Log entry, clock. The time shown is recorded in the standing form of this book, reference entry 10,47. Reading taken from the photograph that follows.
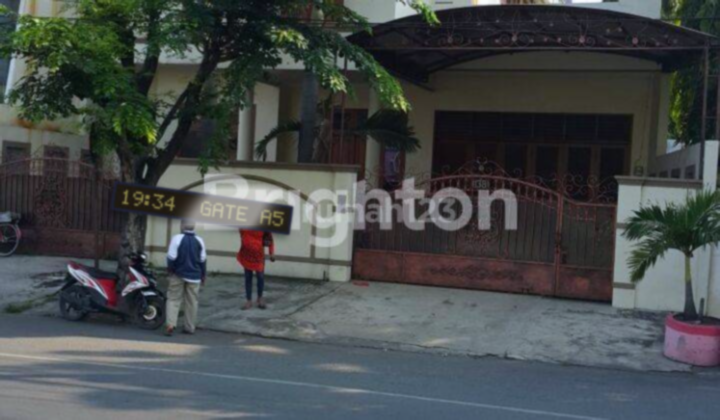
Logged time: 19,34
